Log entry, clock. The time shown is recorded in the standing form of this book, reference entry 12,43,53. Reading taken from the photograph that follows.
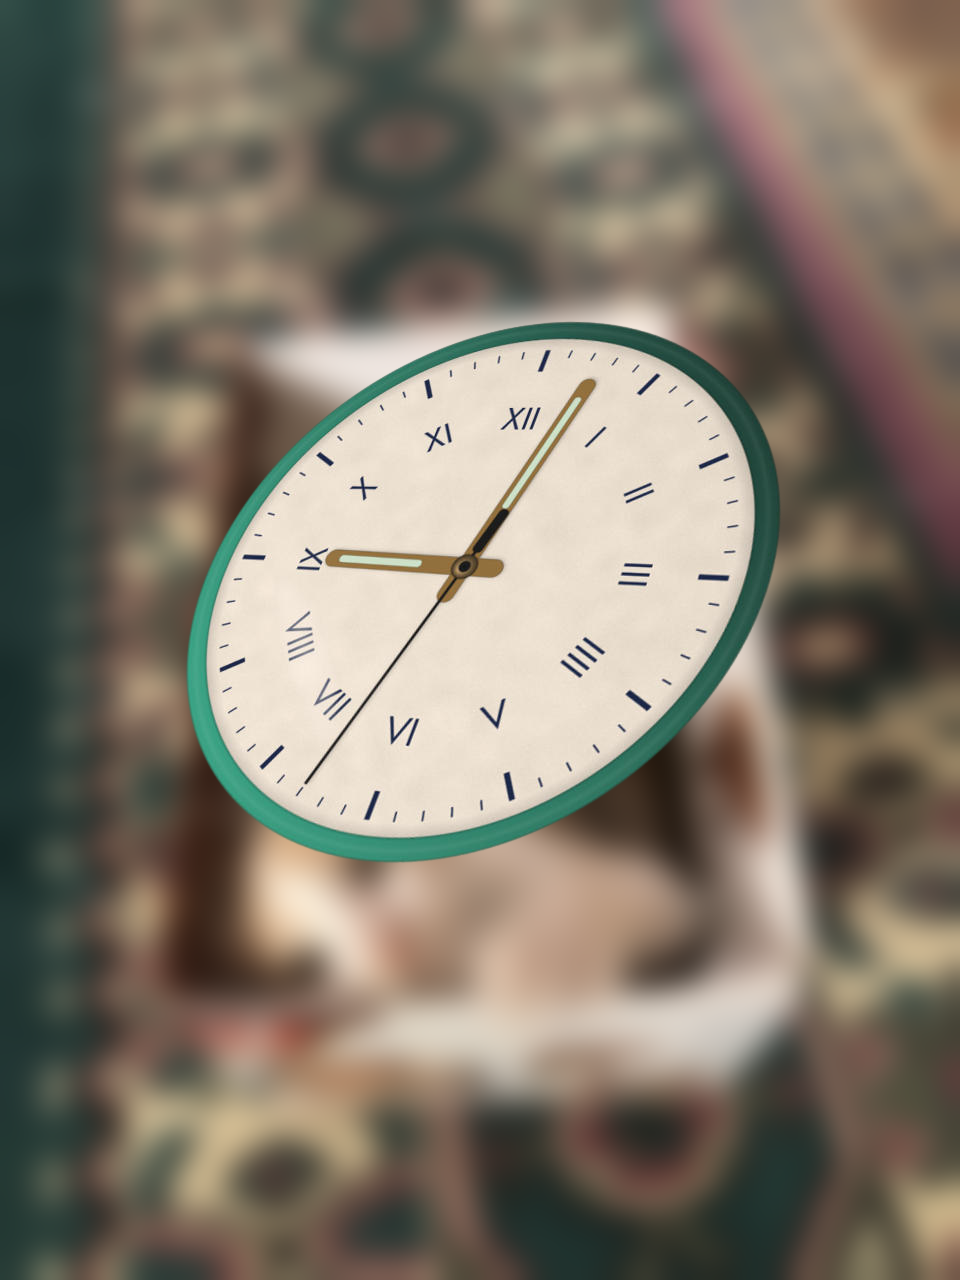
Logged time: 9,02,33
